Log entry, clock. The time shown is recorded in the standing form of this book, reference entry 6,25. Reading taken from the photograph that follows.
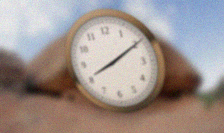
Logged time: 8,10
